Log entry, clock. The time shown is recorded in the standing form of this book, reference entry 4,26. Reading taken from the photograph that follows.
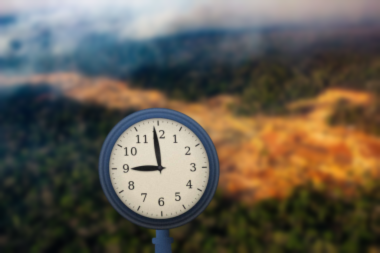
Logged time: 8,59
